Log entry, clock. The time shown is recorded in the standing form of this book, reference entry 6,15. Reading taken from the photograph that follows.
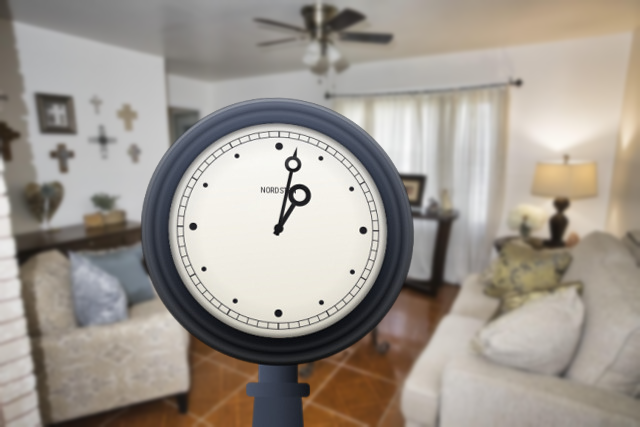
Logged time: 1,02
